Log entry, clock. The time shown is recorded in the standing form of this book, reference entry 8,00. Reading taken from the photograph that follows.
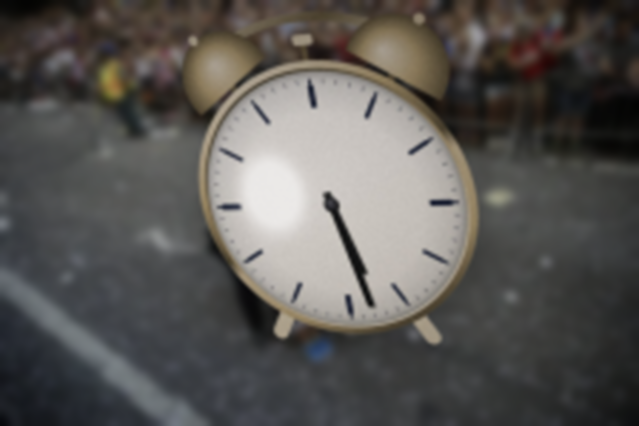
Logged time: 5,28
